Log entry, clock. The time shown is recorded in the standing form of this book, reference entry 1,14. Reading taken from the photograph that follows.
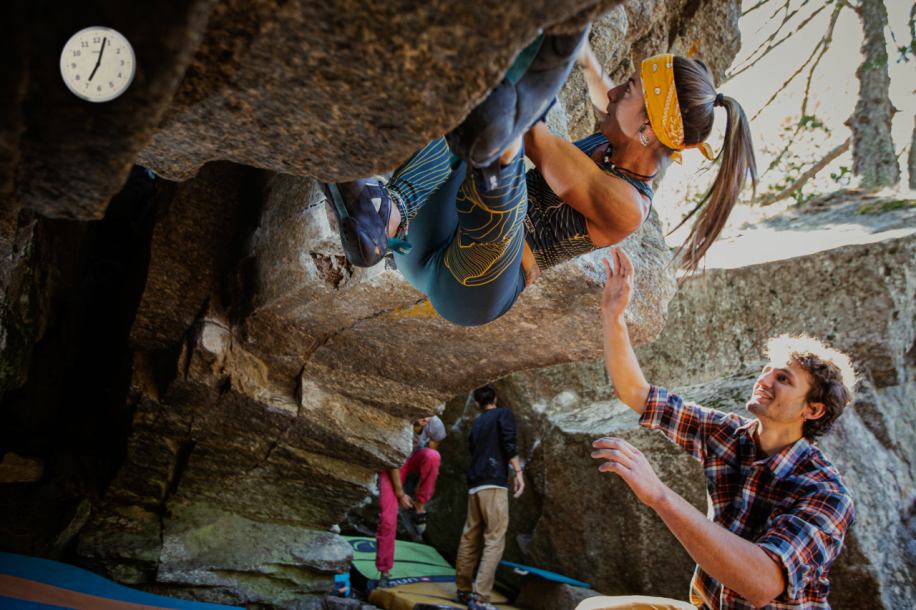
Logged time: 7,03
